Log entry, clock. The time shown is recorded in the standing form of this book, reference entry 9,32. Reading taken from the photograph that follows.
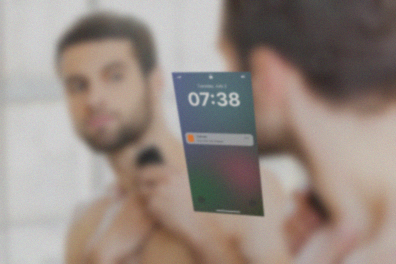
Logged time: 7,38
